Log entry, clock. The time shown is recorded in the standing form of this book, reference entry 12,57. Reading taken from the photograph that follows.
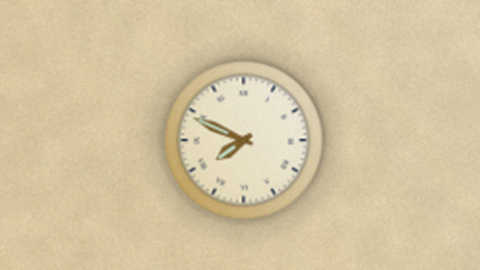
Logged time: 7,49
